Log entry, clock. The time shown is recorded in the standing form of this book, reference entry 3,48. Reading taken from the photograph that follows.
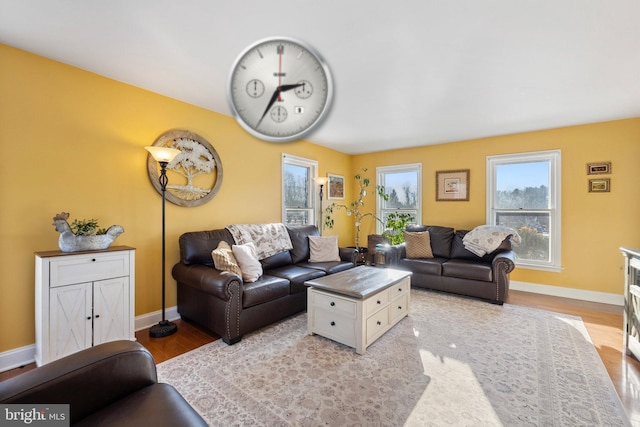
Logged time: 2,35
